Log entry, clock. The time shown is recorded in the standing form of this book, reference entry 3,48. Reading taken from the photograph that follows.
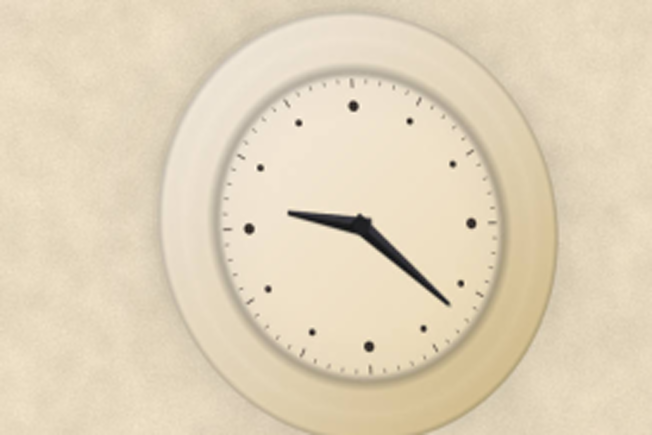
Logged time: 9,22
